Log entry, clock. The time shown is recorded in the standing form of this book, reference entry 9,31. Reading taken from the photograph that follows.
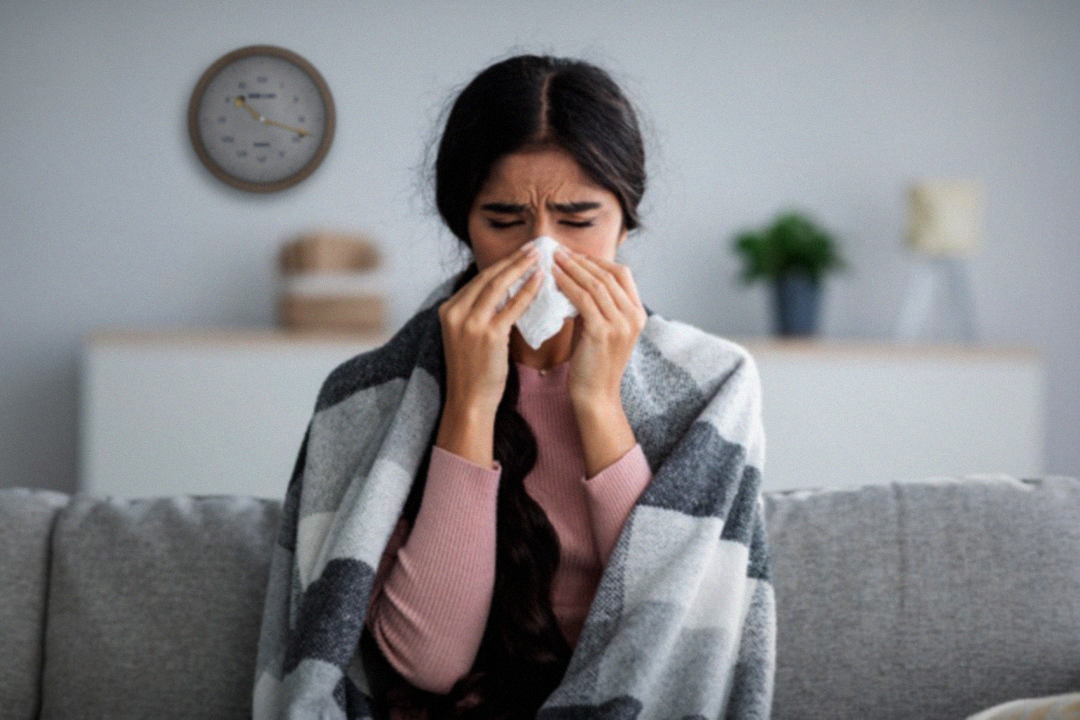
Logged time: 10,18
